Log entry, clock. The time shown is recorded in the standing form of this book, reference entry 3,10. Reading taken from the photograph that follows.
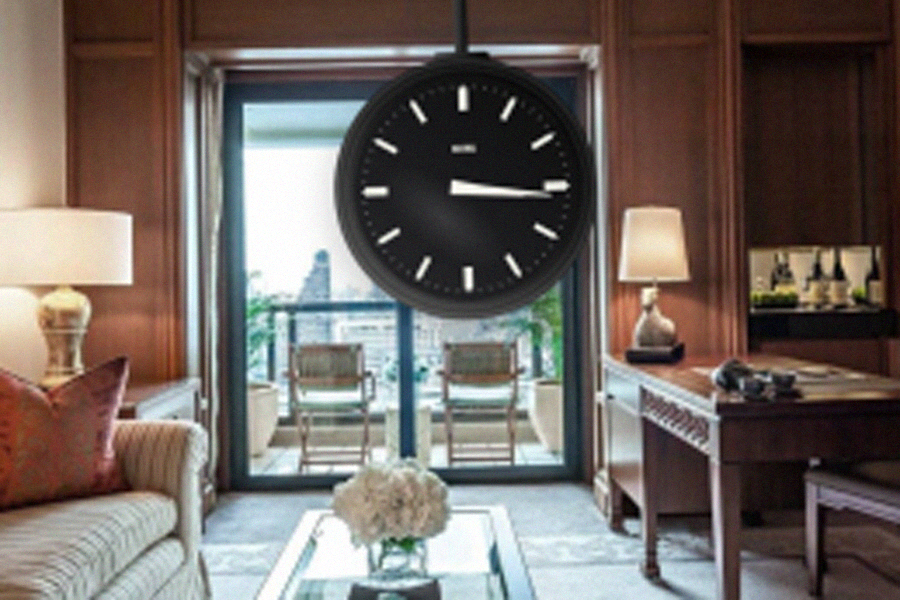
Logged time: 3,16
